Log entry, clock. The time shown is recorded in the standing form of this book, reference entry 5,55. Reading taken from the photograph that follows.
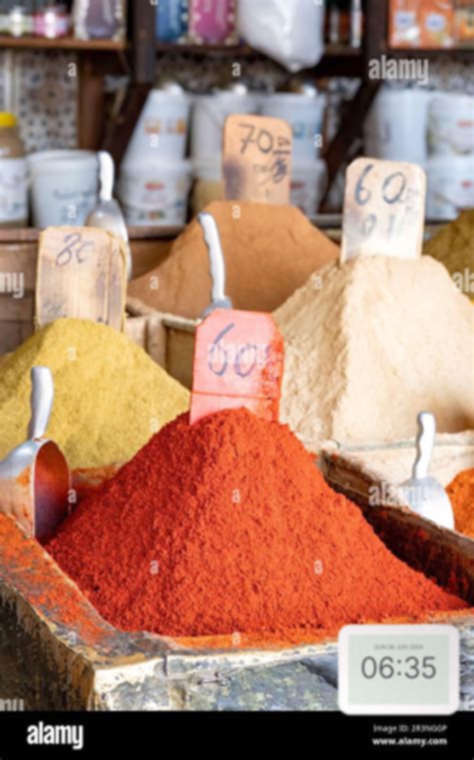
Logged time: 6,35
